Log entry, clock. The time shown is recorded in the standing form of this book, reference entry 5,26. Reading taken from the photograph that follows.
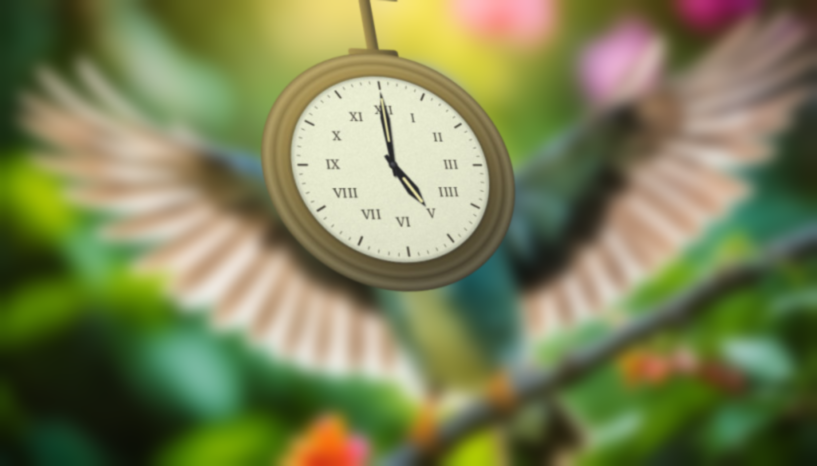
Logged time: 5,00
